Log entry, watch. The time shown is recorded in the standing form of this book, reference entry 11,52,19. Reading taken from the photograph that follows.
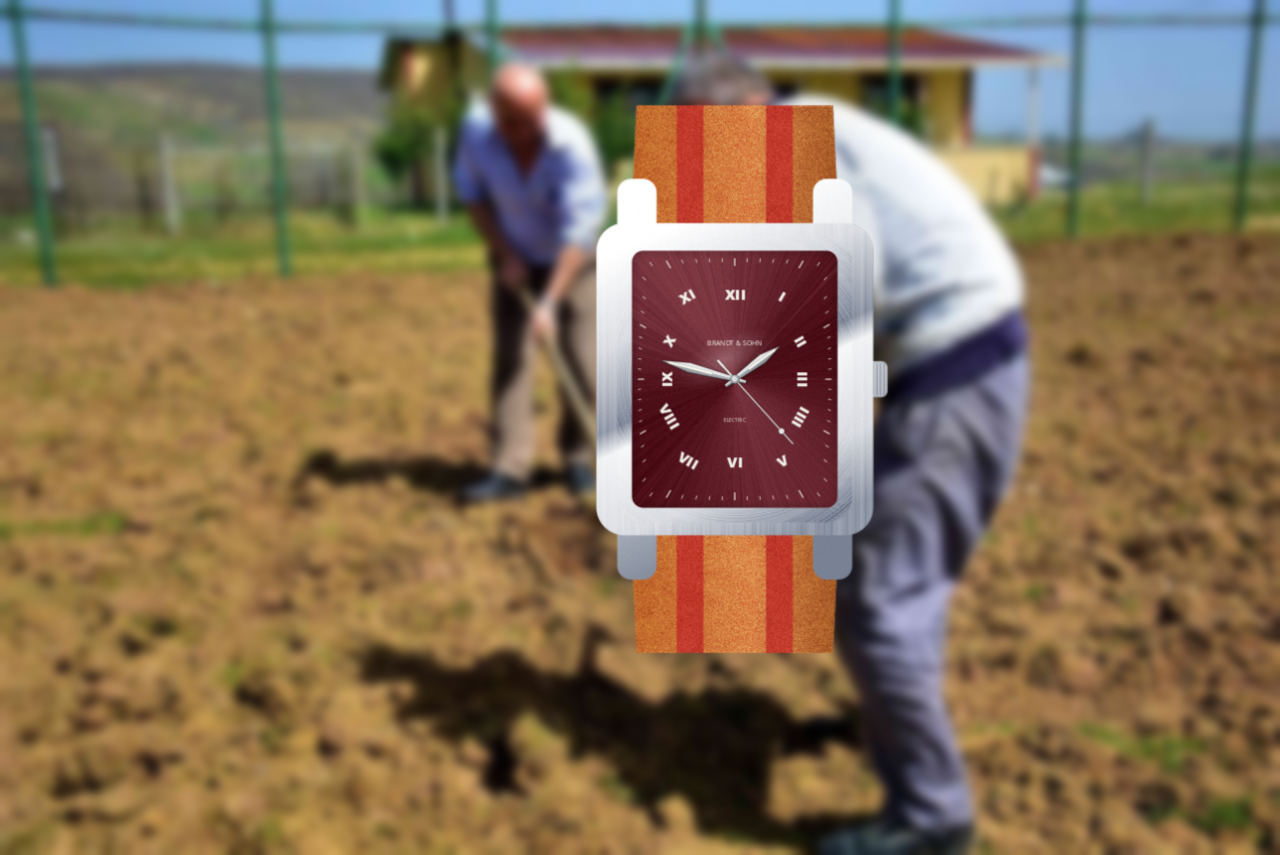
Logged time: 1,47,23
